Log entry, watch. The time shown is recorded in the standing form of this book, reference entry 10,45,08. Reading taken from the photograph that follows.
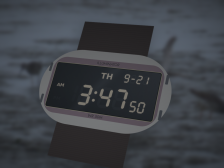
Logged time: 3,47,50
